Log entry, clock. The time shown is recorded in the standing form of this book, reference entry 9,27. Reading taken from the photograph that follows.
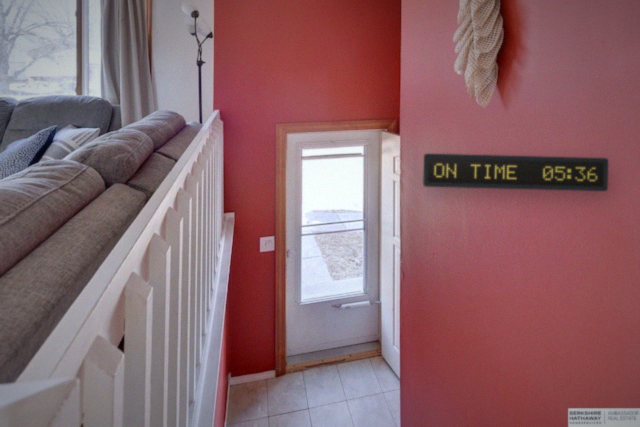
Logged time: 5,36
